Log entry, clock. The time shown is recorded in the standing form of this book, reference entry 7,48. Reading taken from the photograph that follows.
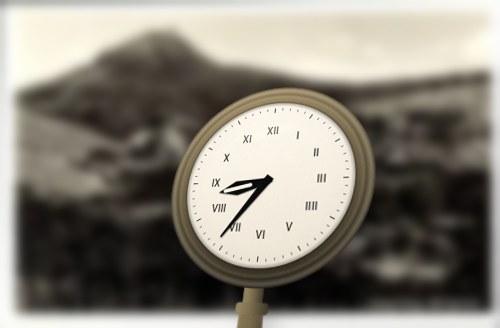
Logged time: 8,36
